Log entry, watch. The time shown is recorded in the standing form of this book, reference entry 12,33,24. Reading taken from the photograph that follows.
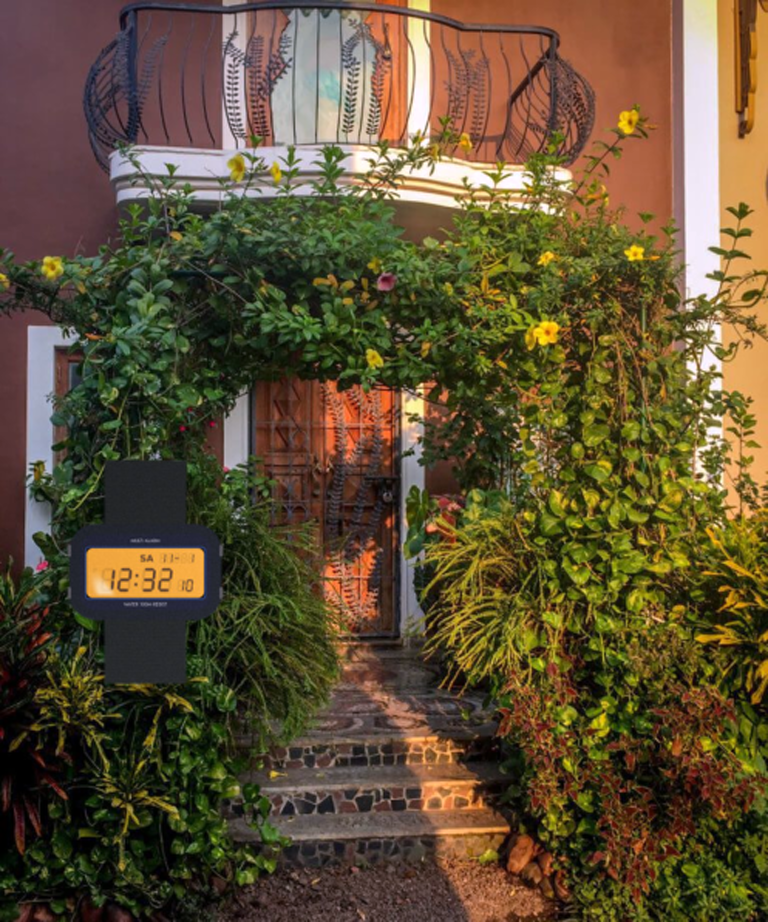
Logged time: 12,32,10
